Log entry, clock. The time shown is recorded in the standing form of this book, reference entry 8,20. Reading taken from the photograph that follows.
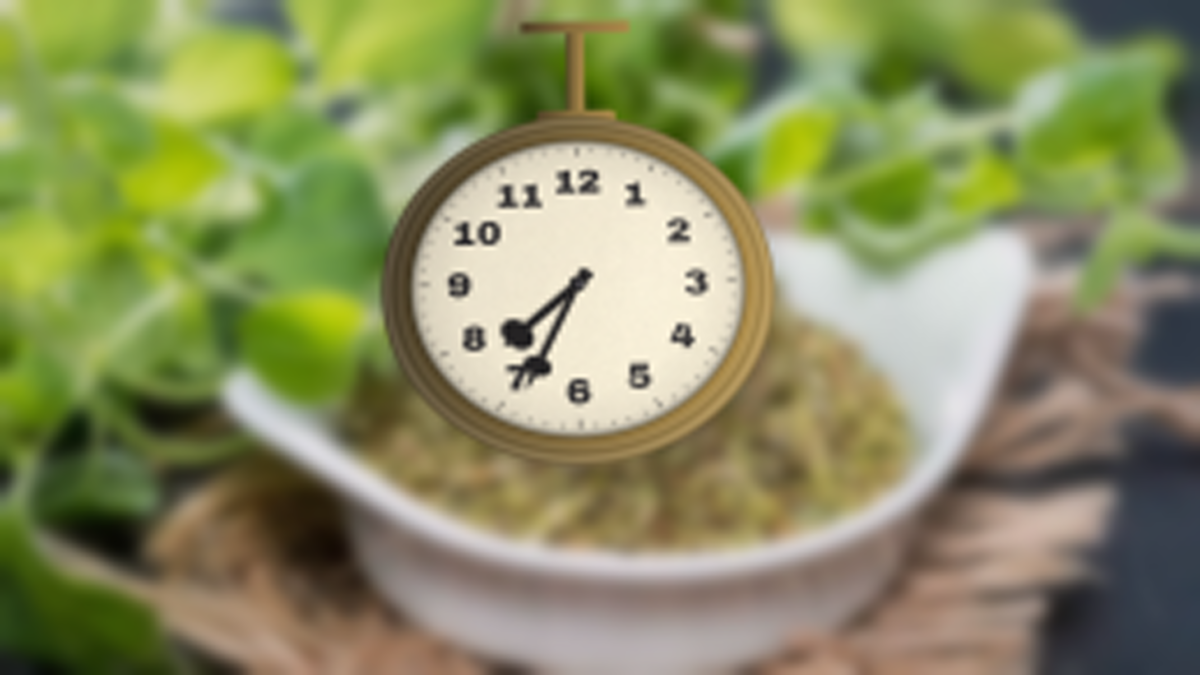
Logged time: 7,34
